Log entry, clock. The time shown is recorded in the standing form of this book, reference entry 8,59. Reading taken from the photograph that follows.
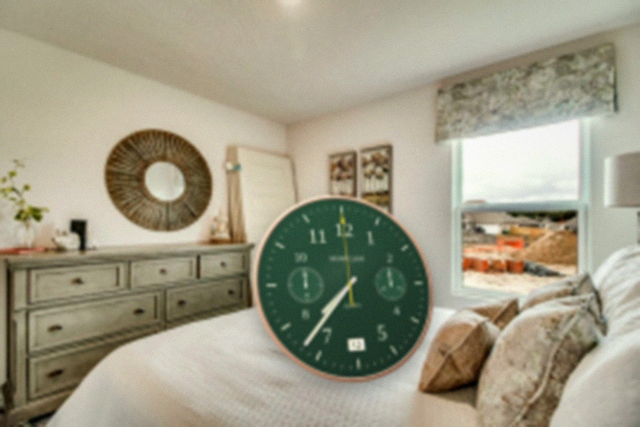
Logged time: 7,37
